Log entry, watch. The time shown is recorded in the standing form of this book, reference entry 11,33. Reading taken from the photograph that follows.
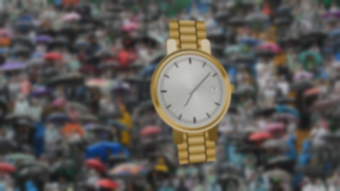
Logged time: 7,08
